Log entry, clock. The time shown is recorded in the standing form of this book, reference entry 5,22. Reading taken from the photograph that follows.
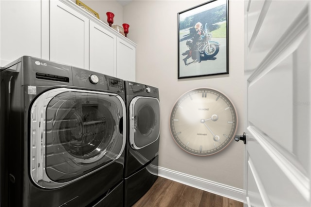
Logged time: 2,23
